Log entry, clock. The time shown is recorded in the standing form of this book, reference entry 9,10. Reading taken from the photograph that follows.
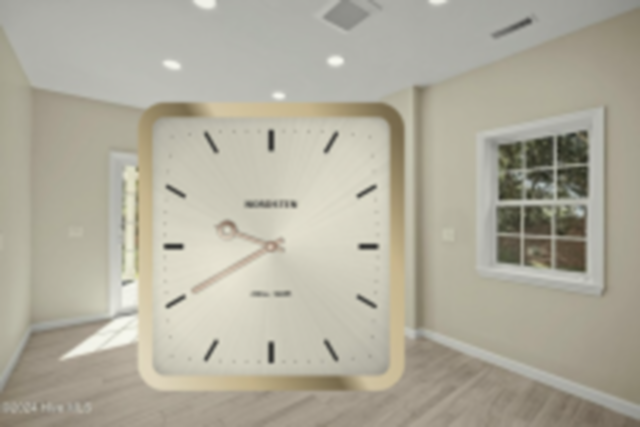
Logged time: 9,40
